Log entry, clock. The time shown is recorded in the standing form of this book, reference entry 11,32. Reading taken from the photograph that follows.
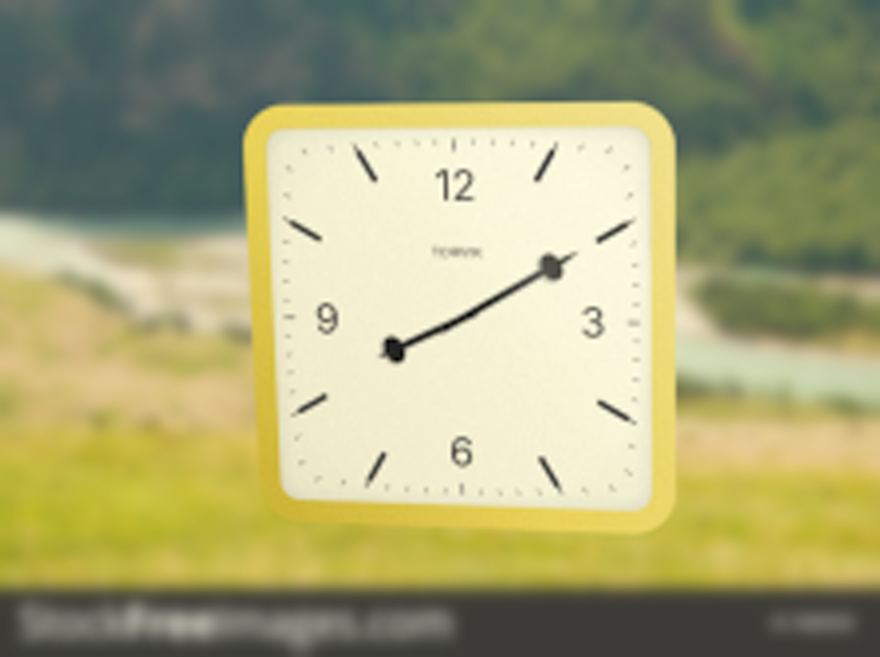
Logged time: 8,10
